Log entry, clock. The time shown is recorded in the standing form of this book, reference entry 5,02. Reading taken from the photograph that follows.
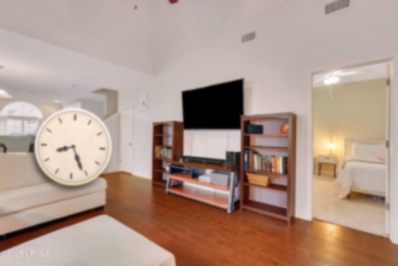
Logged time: 8,26
